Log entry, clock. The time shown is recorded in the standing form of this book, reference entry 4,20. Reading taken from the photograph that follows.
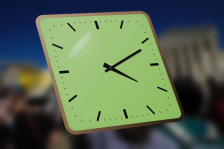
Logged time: 4,11
